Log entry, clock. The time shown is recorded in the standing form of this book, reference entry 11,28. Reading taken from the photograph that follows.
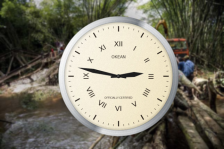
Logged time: 2,47
